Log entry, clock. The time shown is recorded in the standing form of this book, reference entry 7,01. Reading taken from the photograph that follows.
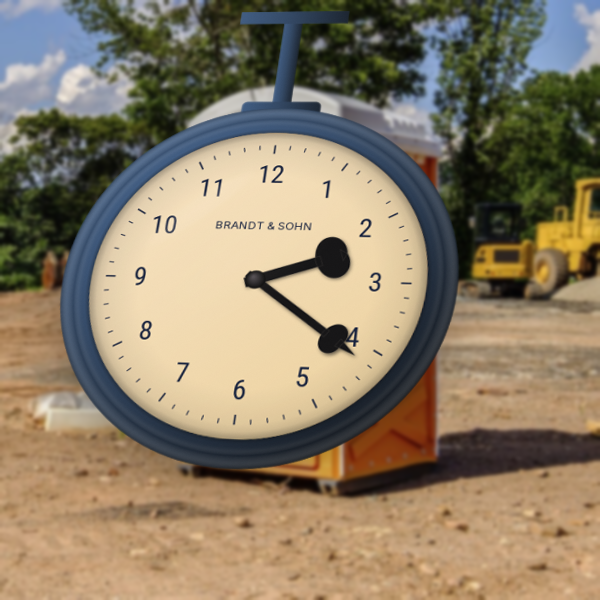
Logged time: 2,21
